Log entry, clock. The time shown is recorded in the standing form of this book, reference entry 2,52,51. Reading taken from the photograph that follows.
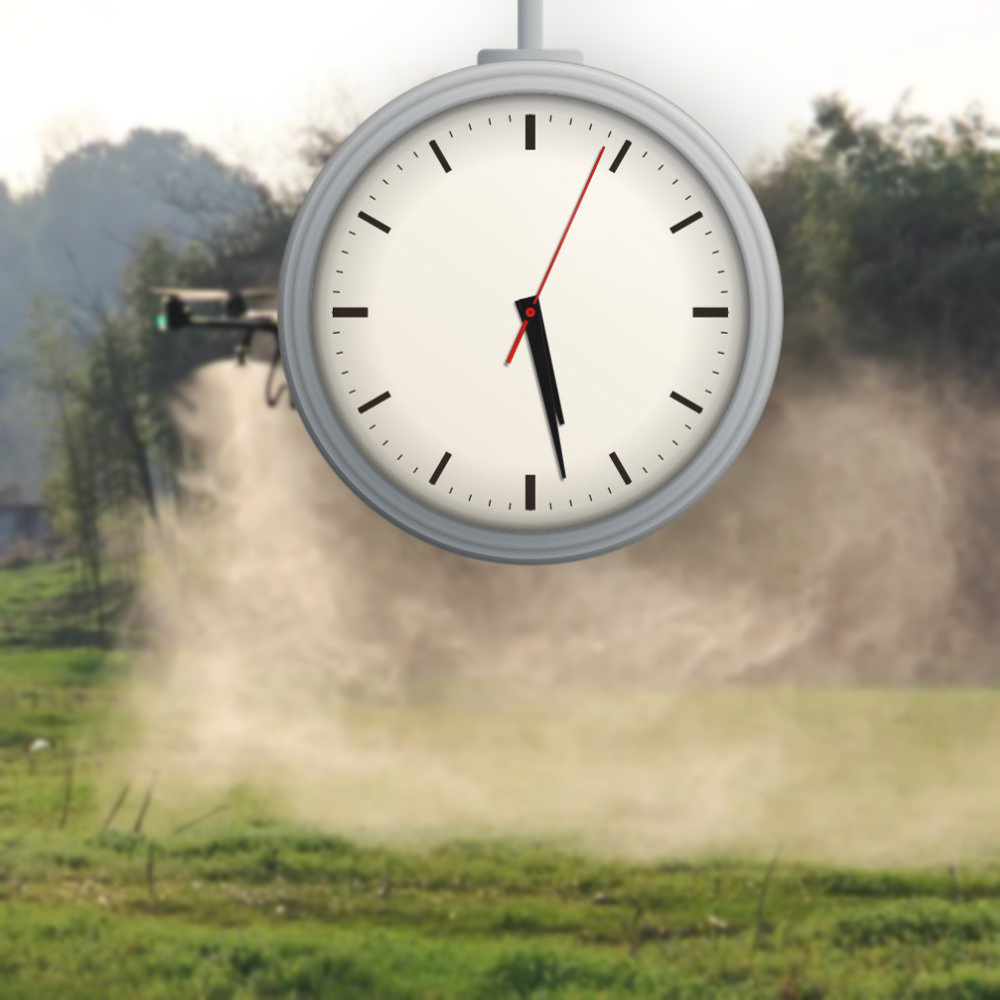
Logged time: 5,28,04
